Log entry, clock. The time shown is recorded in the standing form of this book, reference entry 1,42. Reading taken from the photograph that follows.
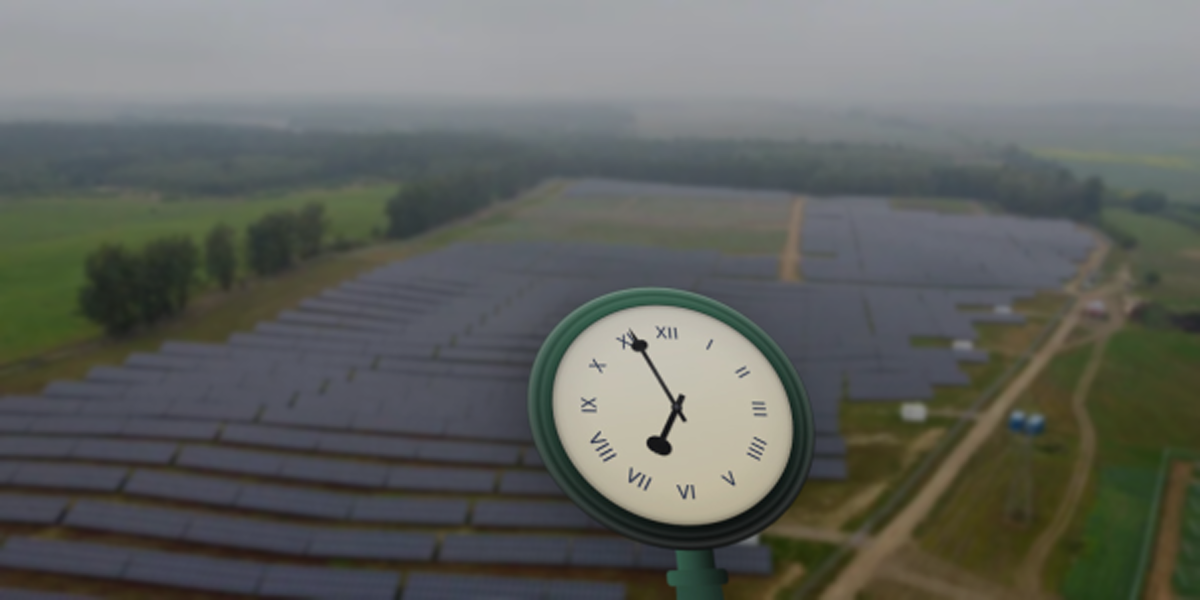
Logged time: 6,56
